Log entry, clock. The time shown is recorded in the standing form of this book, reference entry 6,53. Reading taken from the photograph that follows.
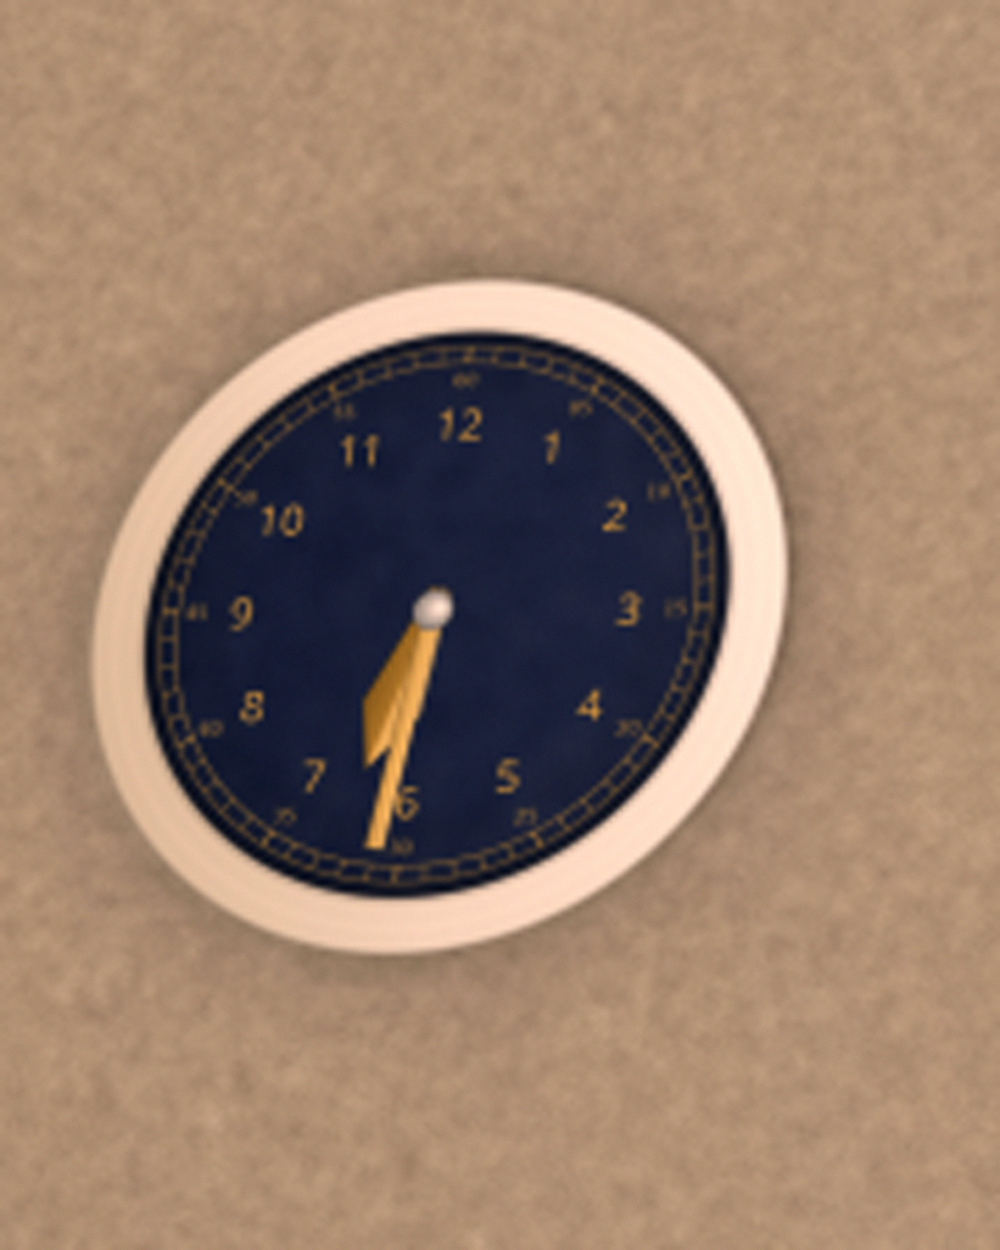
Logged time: 6,31
